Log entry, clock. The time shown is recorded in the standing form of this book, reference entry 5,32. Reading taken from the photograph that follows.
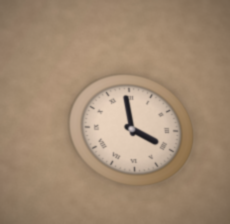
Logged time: 3,59
